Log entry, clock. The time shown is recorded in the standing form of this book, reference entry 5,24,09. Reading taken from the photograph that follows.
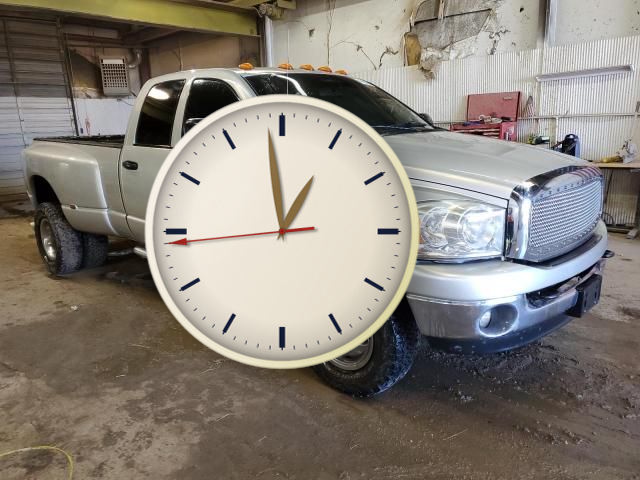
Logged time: 12,58,44
